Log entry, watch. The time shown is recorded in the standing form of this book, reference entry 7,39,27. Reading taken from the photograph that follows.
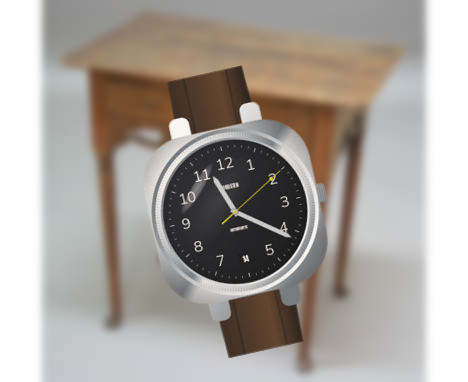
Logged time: 11,21,10
